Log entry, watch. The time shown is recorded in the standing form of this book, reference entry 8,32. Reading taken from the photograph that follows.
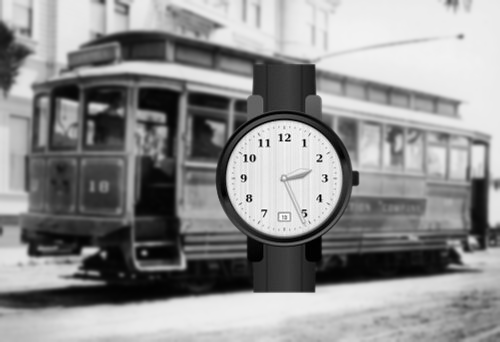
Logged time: 2,26
